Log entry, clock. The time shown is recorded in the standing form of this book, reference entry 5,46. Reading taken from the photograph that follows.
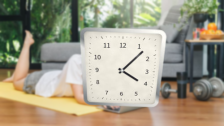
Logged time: 4,07
